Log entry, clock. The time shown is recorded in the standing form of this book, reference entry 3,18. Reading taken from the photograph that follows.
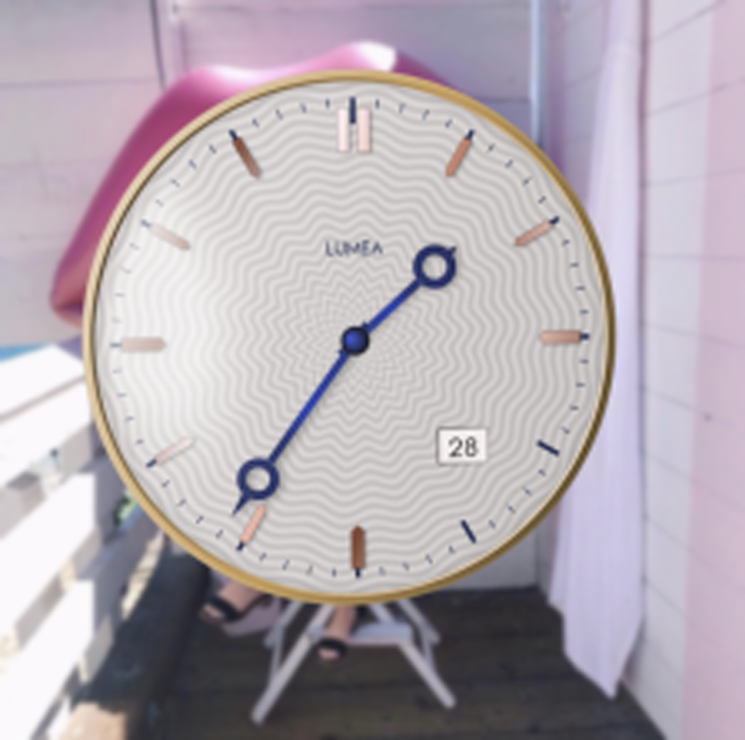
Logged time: 1,36
